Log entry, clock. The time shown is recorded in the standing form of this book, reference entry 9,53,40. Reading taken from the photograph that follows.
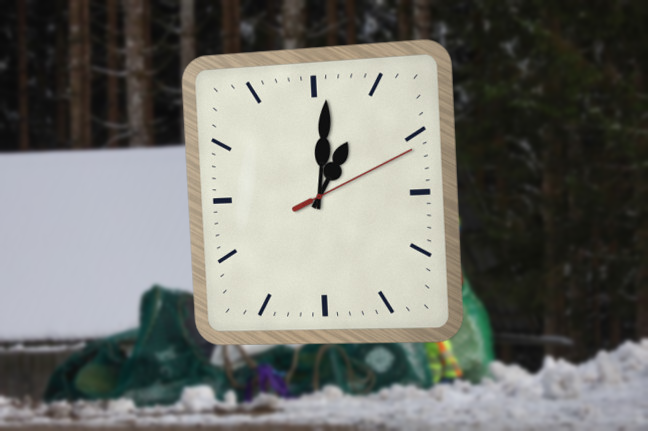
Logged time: 1,01,11
